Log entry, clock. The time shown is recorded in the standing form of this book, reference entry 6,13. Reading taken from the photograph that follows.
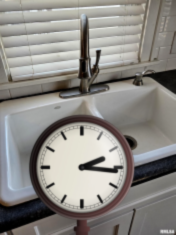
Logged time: 2,16
